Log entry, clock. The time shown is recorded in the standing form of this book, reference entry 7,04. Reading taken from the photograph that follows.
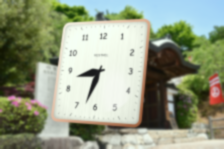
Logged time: 8,33
